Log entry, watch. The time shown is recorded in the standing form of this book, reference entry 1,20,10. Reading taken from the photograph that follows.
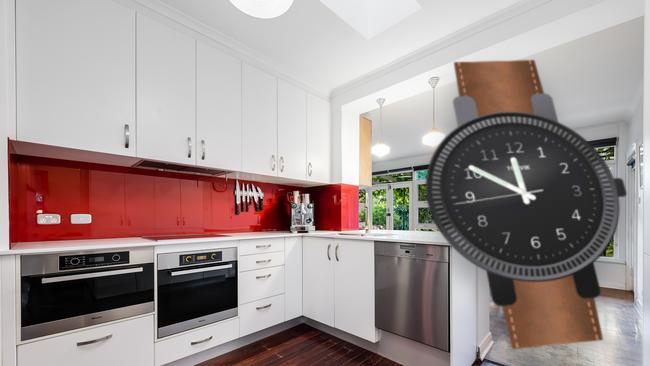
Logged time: 11,50,44
